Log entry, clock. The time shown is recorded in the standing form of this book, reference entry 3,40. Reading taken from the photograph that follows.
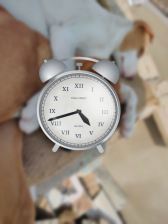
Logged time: 4,42
